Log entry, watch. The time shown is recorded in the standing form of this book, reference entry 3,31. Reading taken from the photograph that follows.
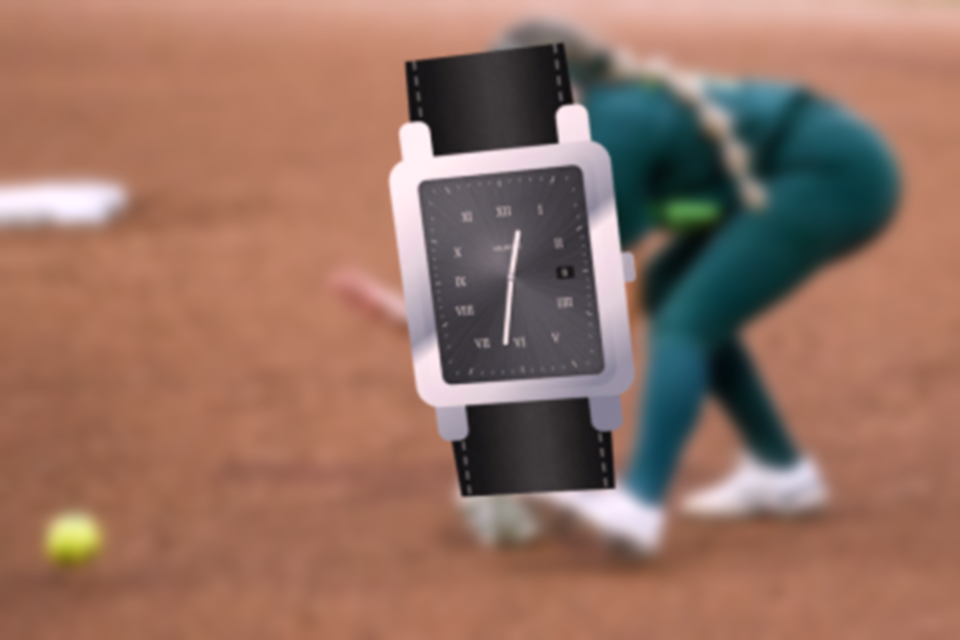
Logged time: 12,32
